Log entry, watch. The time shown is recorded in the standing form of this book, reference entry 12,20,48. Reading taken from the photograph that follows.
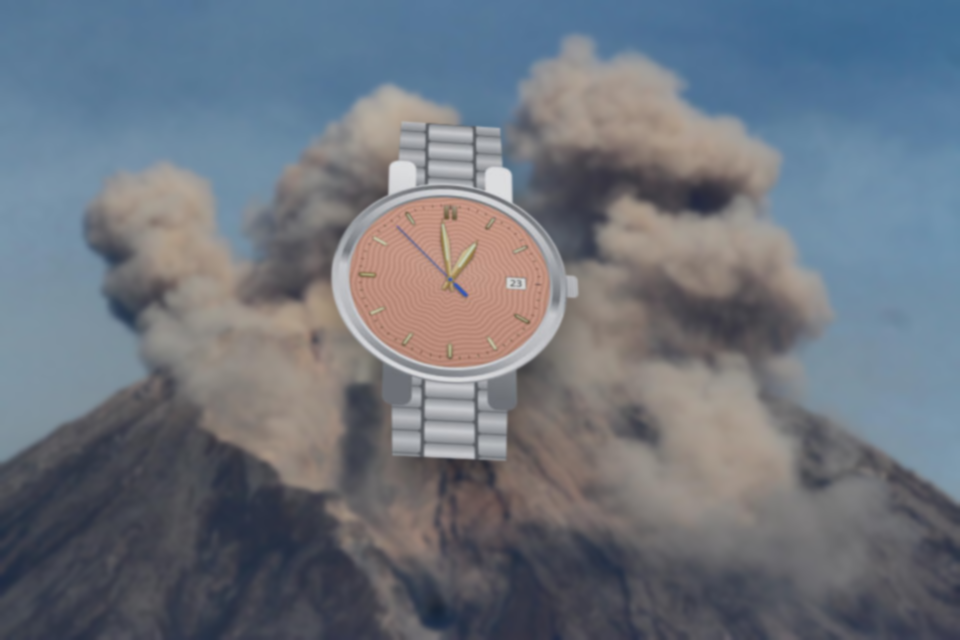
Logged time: 12,58,53
